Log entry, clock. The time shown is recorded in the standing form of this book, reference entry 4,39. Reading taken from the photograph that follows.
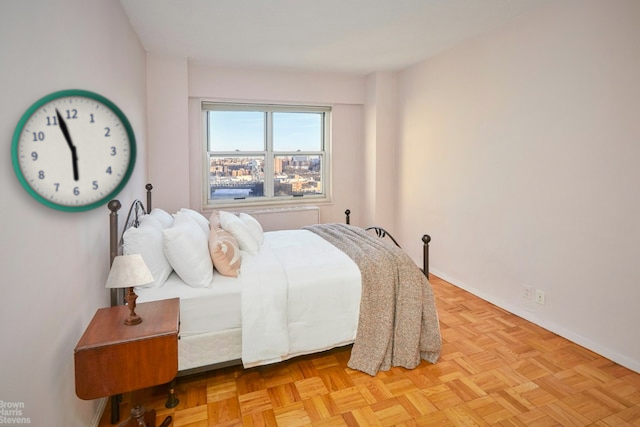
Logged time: 5,57
